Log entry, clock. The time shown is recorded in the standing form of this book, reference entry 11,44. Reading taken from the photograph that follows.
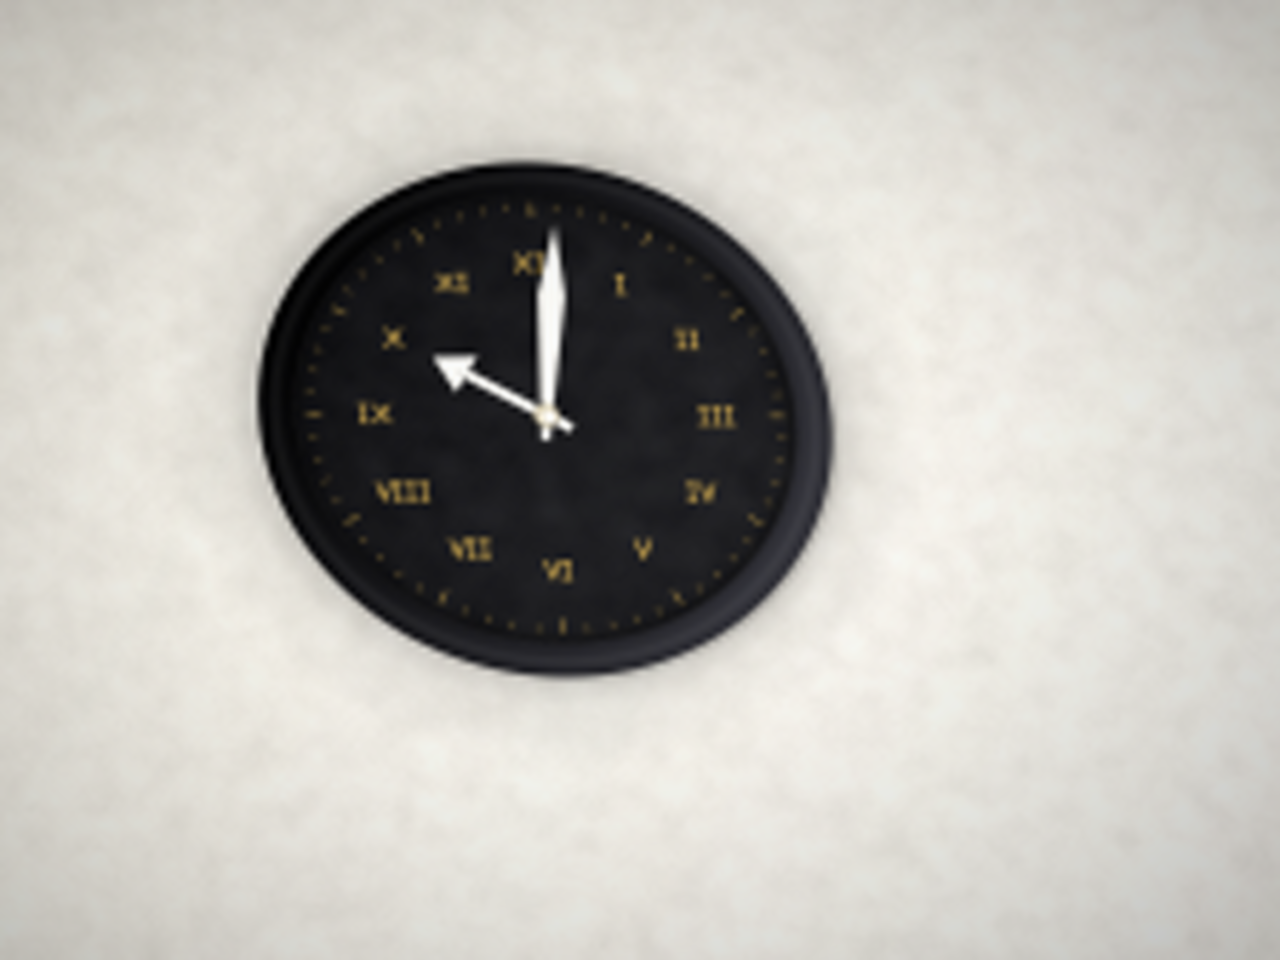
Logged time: 10,01
